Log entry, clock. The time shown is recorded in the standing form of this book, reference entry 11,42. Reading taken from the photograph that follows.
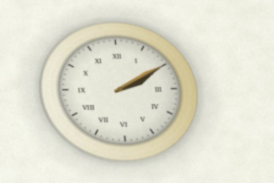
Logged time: 2,10
